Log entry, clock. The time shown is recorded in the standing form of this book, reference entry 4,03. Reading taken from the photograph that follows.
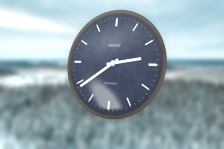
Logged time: 2,39
